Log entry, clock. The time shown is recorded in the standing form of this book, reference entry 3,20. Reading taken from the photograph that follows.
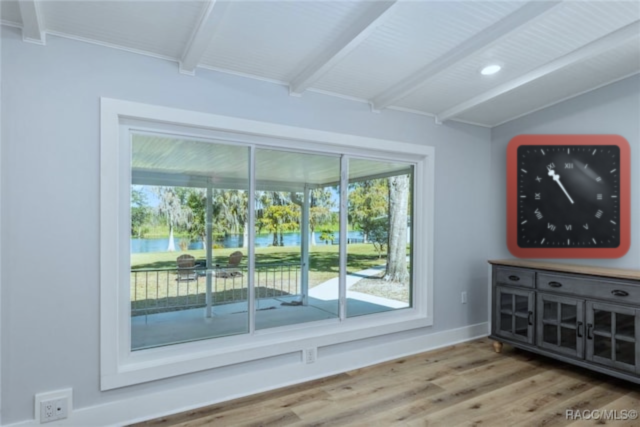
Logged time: 10,54
